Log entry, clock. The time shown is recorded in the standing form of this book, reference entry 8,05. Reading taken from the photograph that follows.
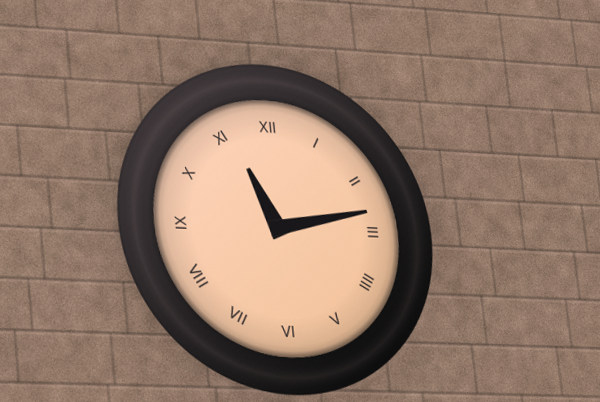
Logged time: 11,13
